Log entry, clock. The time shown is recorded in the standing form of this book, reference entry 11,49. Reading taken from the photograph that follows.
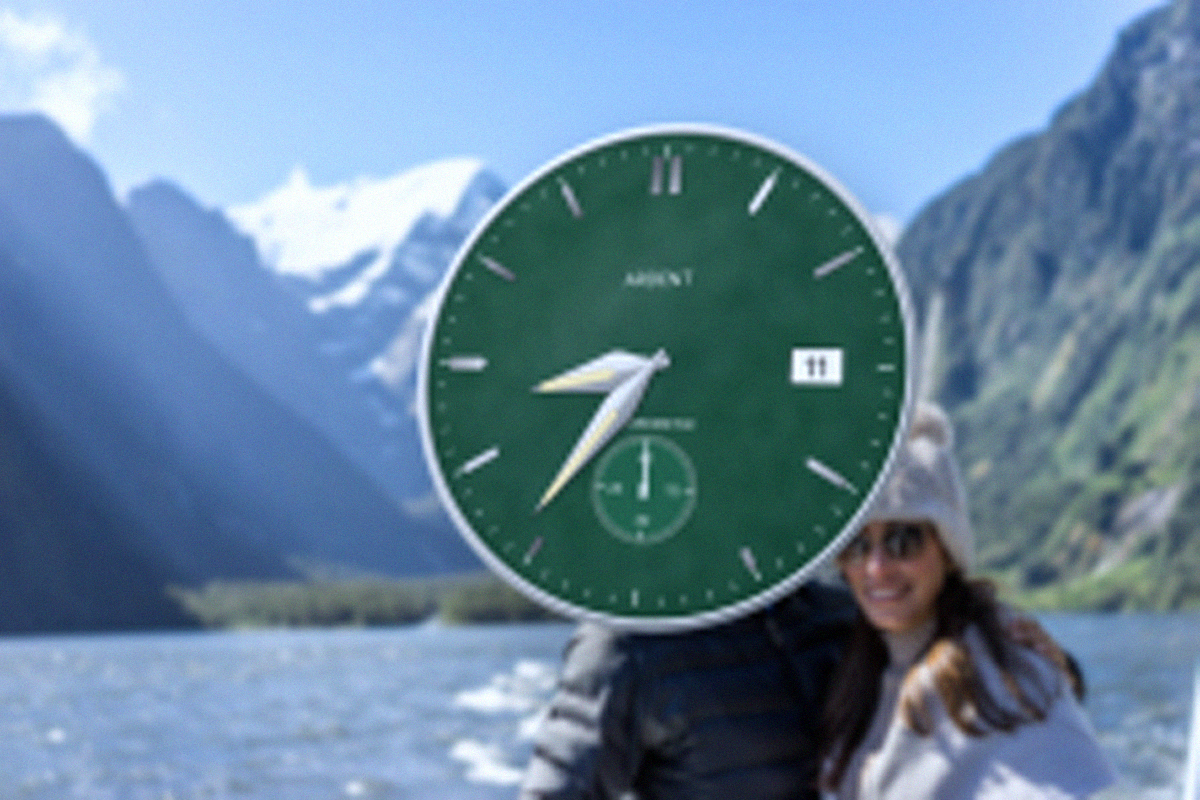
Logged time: 8,36
